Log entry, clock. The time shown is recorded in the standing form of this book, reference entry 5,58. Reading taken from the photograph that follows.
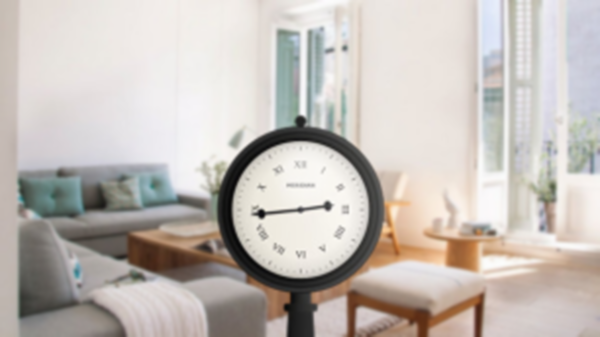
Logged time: 2,44
